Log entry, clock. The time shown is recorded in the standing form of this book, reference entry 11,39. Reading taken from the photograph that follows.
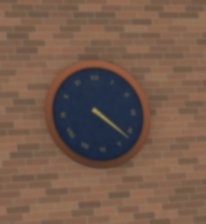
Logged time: 4,22
